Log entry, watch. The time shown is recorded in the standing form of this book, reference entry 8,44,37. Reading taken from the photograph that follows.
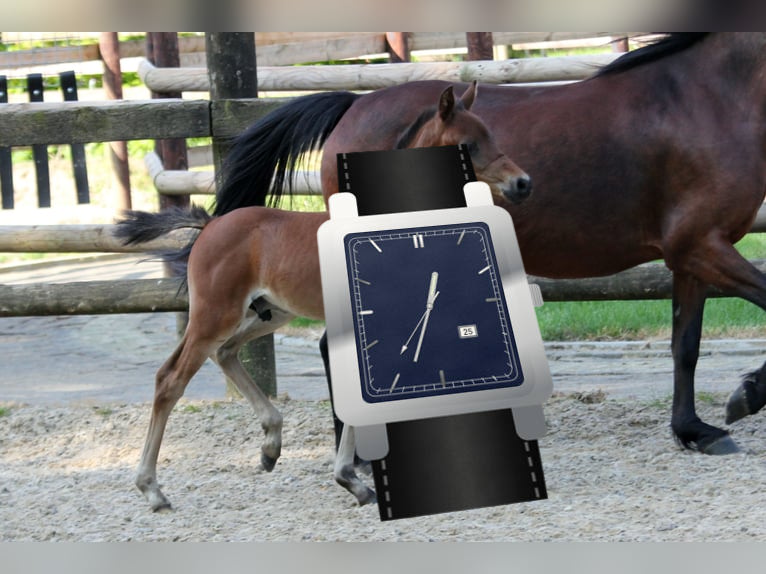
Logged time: 12,33,36
